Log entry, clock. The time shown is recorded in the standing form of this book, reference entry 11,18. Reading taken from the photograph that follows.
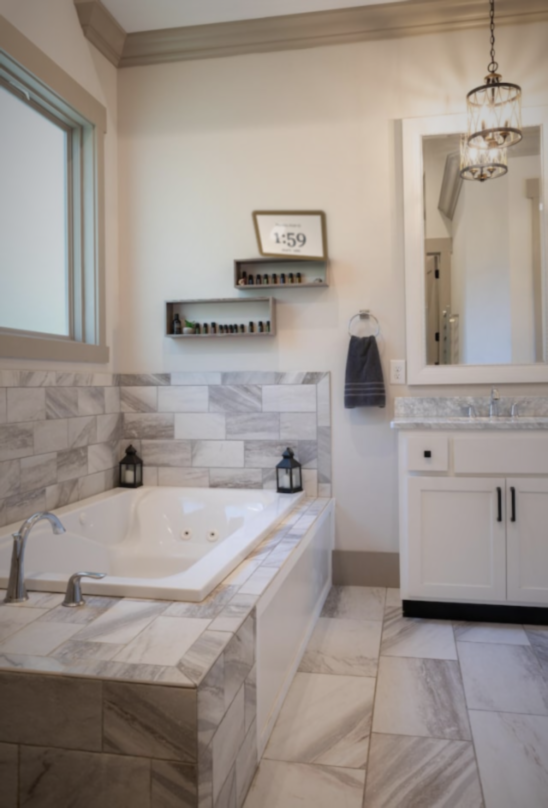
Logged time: 1,59
